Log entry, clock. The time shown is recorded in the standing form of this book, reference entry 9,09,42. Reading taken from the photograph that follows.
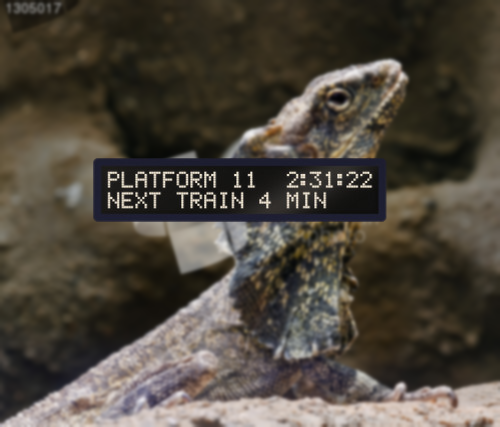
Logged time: 2,31,22
